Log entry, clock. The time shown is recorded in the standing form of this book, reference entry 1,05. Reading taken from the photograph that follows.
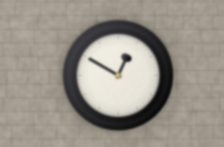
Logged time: 12,50
